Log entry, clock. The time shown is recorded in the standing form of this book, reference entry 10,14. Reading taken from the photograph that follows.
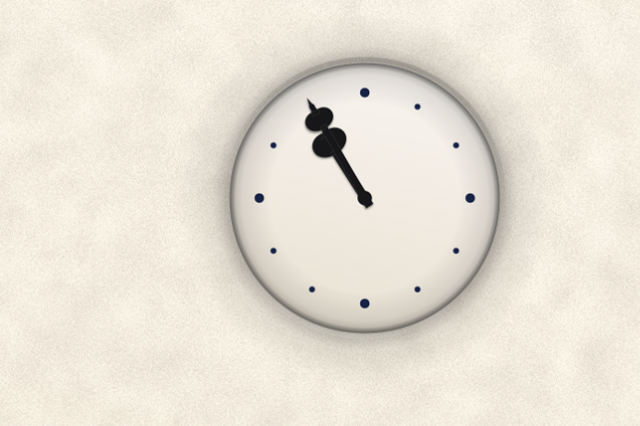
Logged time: 10,55
